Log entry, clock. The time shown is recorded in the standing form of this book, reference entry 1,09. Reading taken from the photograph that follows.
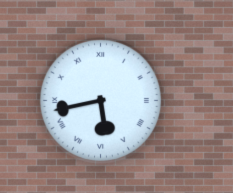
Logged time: 5,43
